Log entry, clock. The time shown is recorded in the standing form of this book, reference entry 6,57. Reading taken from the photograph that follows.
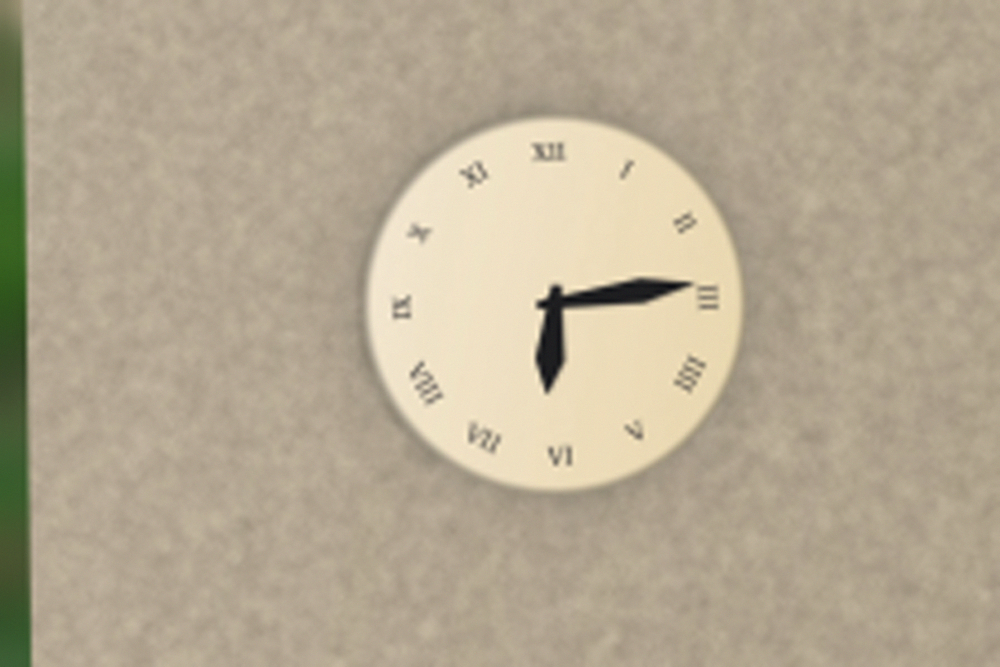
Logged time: 6,14
